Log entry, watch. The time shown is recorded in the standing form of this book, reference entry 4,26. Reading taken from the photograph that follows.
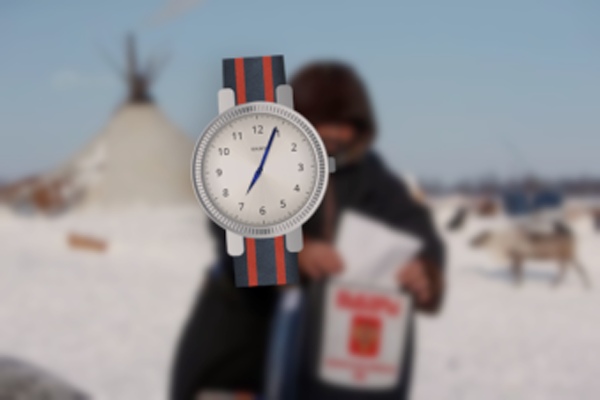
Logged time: 7,04
